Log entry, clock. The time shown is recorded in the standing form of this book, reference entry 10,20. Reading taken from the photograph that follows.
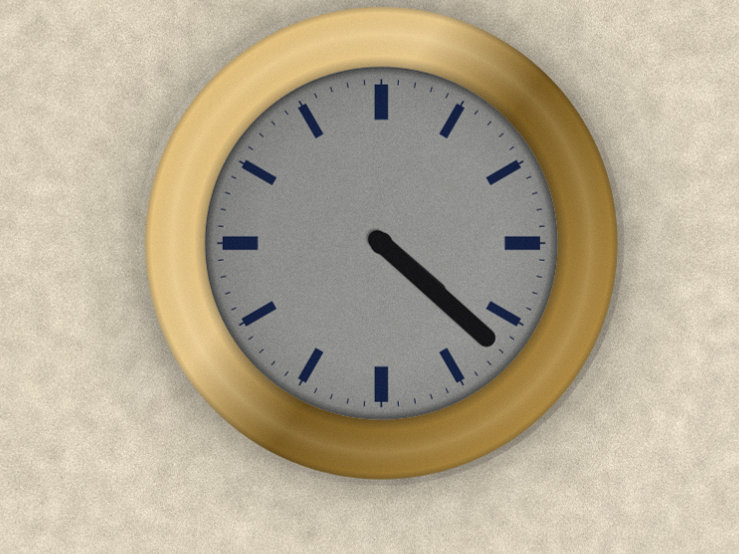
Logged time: 4,22
